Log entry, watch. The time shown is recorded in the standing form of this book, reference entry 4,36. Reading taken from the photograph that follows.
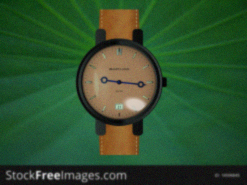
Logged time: 9,16
